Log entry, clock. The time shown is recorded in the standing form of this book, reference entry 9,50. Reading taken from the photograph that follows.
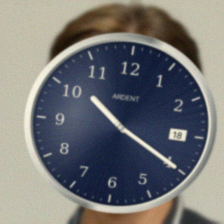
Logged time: 10,20
